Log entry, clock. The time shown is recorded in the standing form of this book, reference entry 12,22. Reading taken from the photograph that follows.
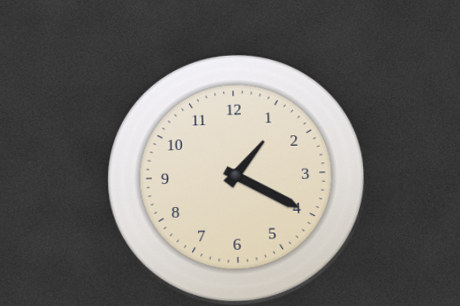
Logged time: 1,20
